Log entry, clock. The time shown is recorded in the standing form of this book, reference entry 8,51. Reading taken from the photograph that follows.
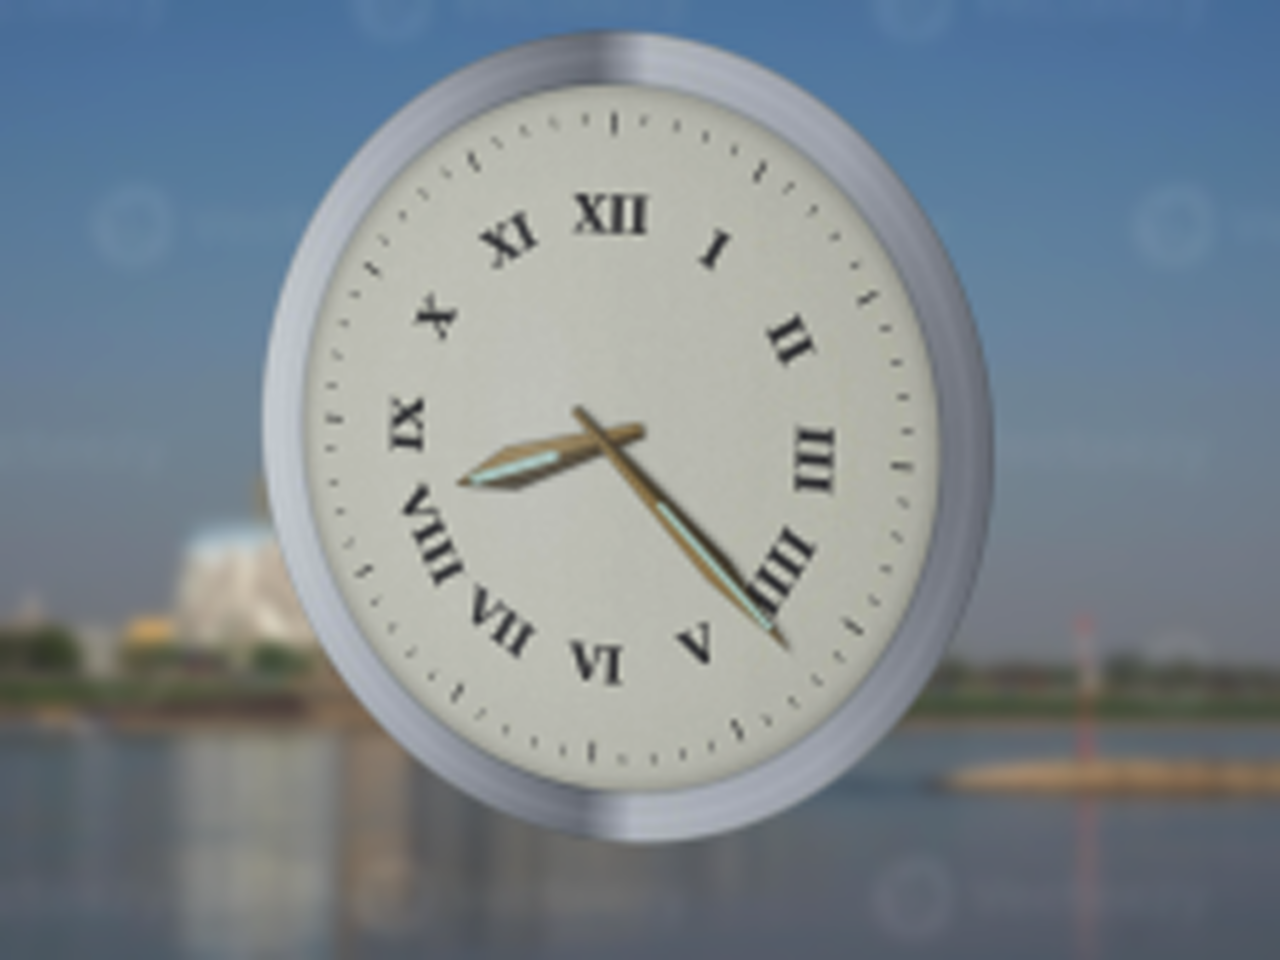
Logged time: 8,22
